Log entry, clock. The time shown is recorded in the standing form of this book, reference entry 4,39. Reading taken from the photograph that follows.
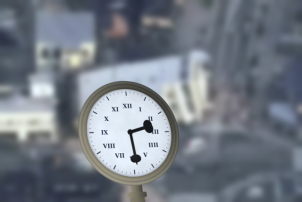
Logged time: 2,29
